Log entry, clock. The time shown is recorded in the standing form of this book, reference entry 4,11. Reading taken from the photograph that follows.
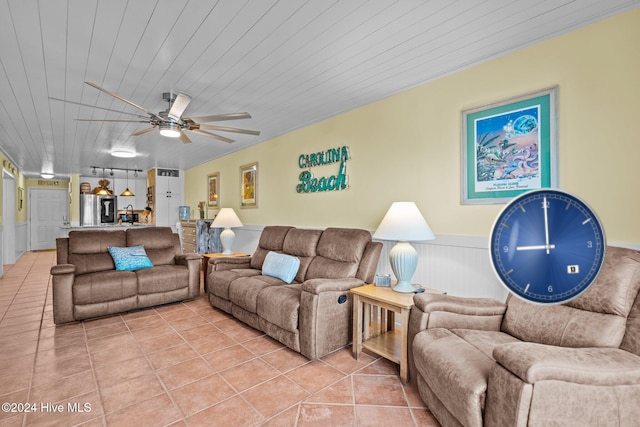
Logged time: 9,00
